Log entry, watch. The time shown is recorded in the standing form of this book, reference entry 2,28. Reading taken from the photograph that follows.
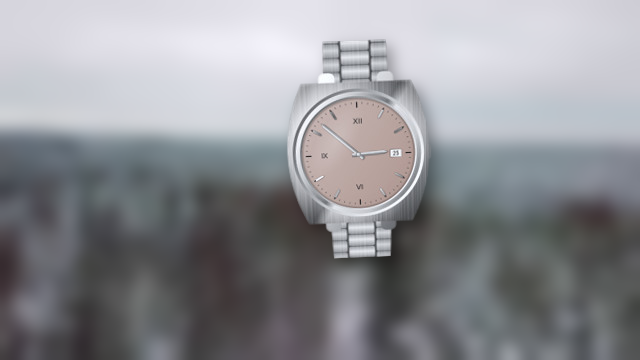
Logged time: 2,52
